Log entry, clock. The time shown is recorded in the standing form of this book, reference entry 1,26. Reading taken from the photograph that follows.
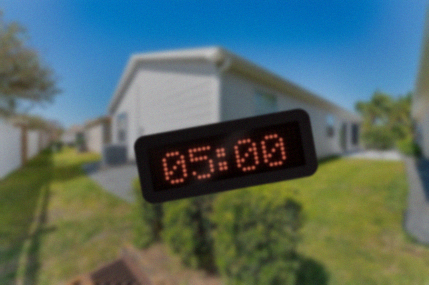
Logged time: 5,00
